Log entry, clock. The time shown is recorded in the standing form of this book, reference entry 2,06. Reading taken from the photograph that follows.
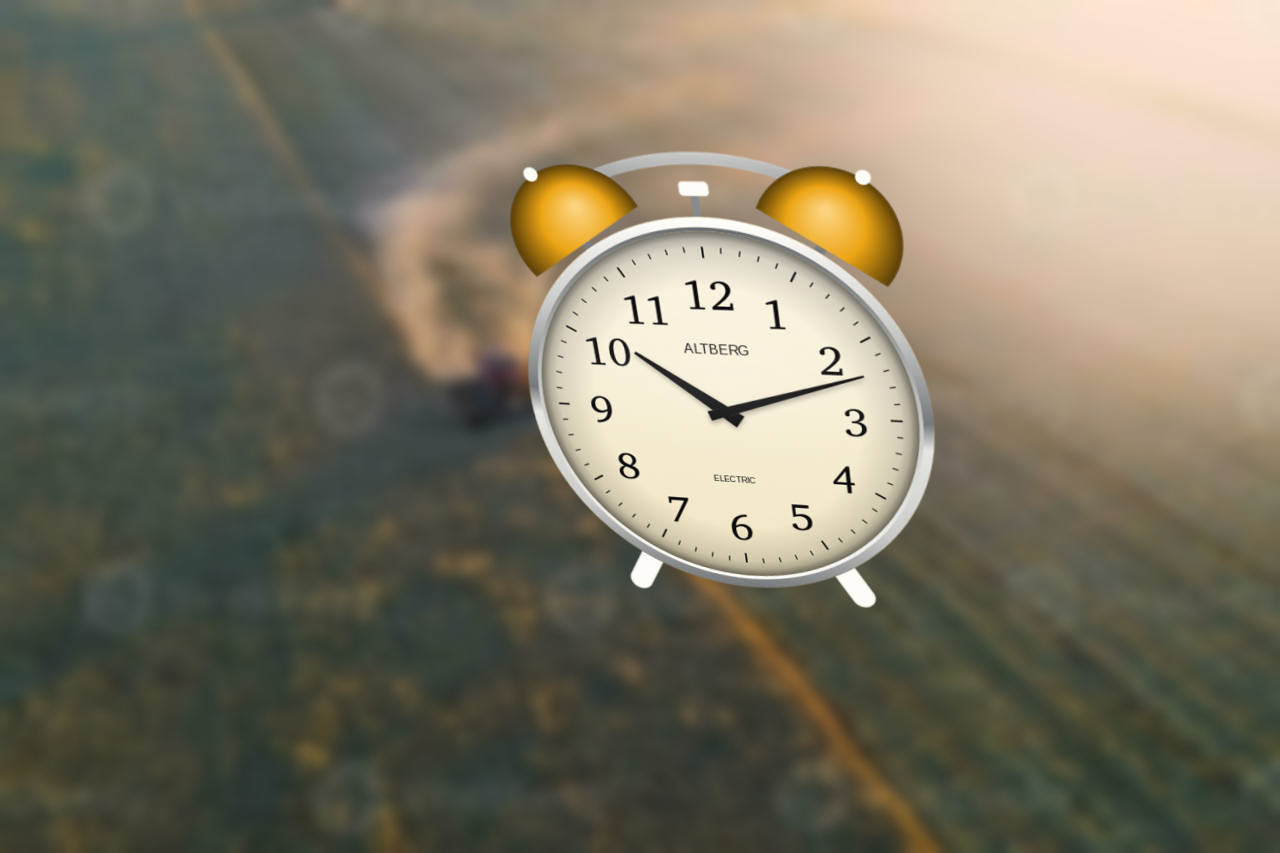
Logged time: 10,12
